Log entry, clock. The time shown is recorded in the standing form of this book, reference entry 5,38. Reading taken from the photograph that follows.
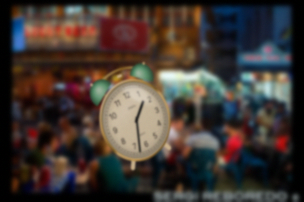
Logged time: 1,33
